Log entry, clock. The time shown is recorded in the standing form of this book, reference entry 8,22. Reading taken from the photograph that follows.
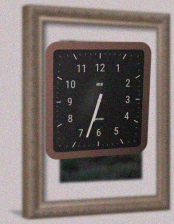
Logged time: 6,33
